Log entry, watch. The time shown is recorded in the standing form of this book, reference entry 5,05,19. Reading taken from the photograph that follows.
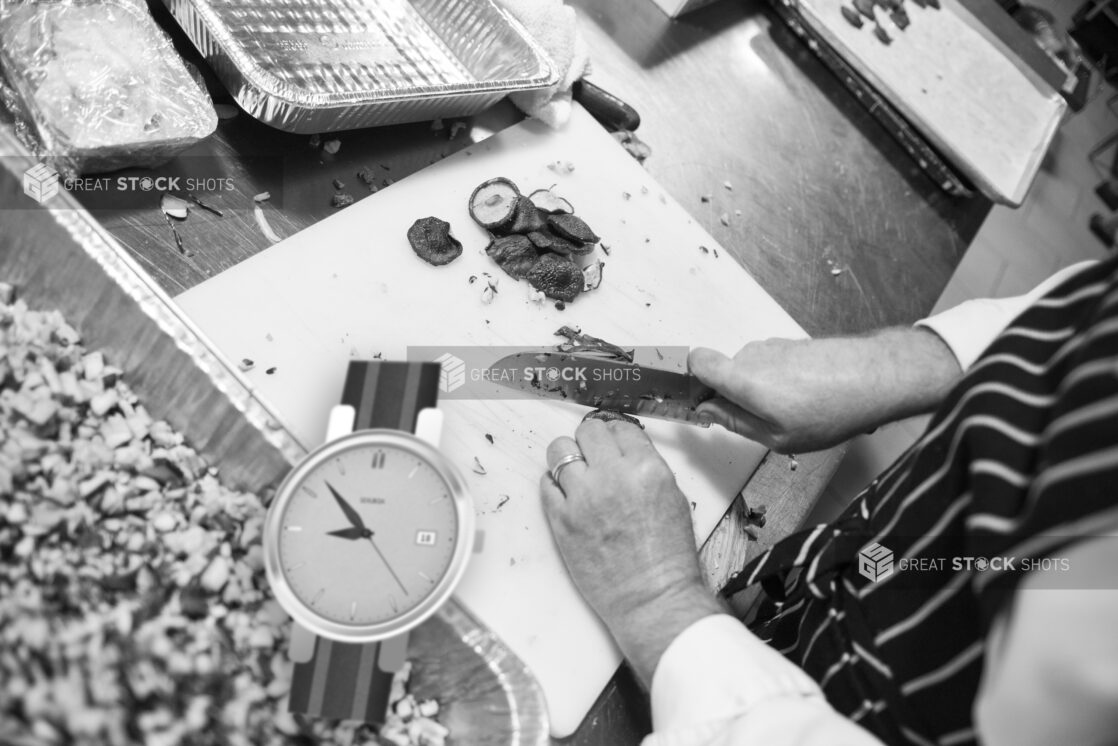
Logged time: 8,52,23
